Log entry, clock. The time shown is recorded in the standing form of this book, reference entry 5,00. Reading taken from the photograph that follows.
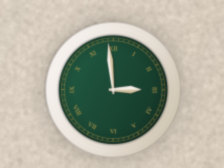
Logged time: 2,59
